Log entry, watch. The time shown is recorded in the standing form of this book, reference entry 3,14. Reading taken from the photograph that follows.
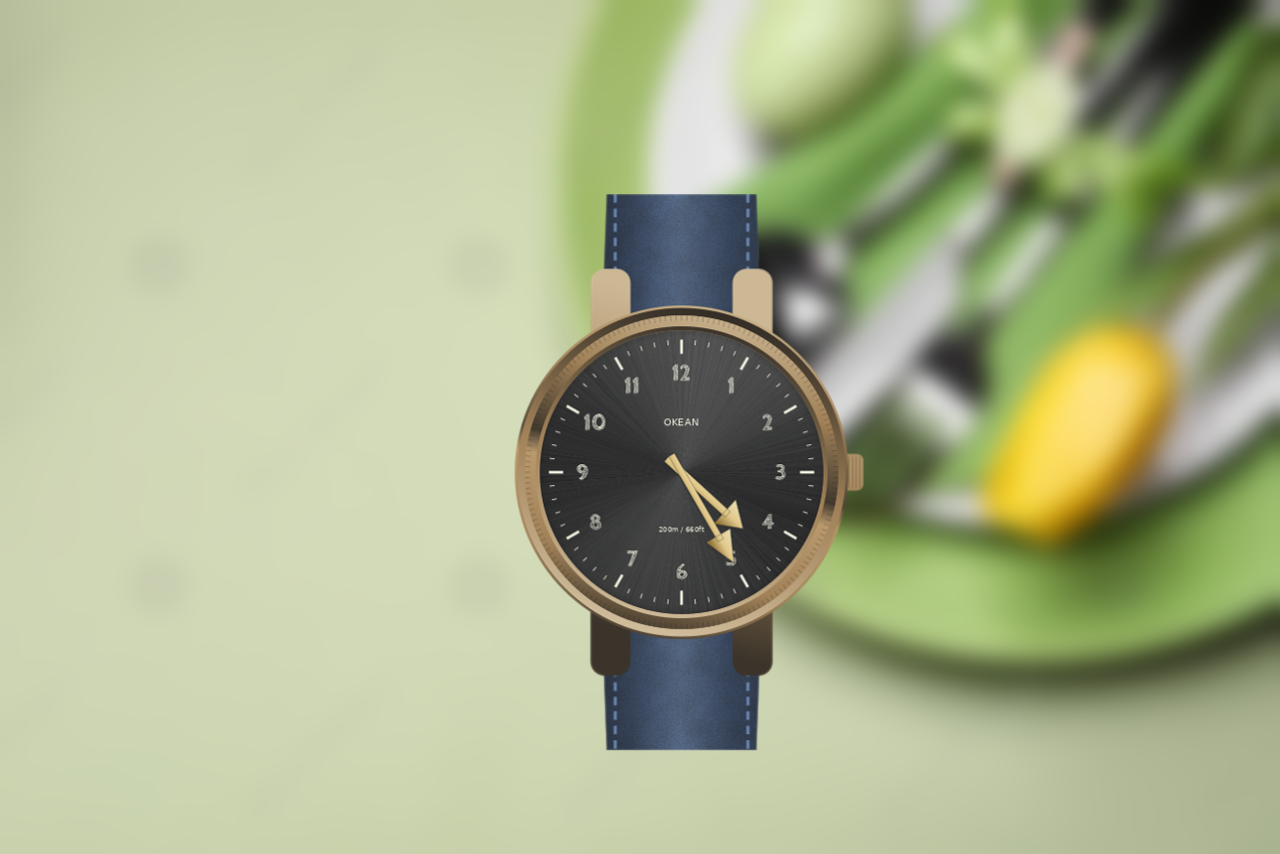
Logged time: 4,25
